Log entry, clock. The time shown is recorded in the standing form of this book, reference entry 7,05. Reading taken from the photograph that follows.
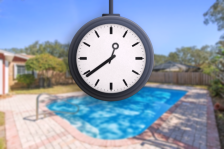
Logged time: 12,39
